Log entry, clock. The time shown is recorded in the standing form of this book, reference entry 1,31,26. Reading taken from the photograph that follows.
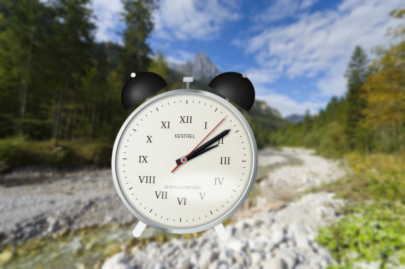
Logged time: 2,09,07
